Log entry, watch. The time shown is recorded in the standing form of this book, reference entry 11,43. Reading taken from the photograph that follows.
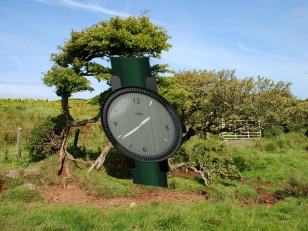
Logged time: 1,39
